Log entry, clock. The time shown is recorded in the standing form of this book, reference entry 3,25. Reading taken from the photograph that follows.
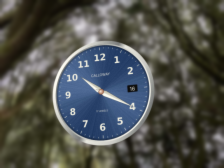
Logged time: 10,20
